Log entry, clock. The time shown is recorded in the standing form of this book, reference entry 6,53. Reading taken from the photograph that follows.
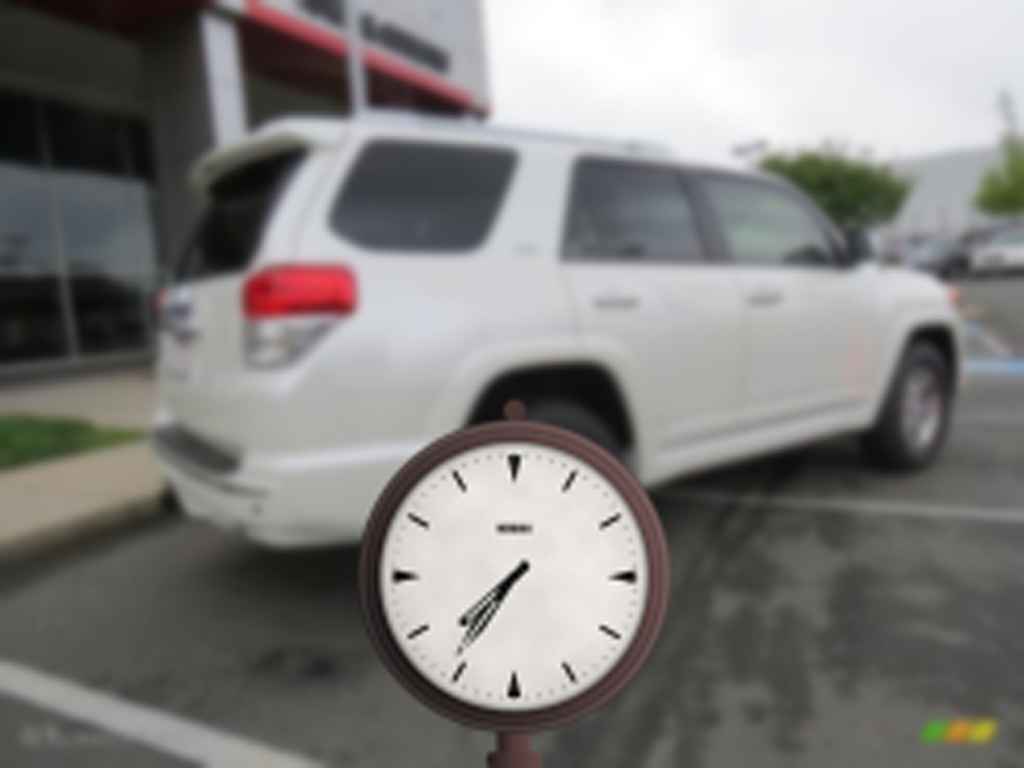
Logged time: 7,36
